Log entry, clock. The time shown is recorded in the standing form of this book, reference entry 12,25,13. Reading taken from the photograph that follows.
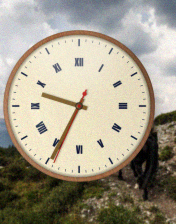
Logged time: 9,34,34
